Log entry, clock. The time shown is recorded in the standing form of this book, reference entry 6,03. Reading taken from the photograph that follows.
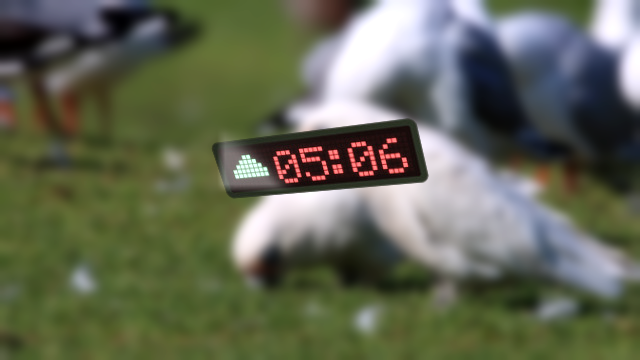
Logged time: 5,06
